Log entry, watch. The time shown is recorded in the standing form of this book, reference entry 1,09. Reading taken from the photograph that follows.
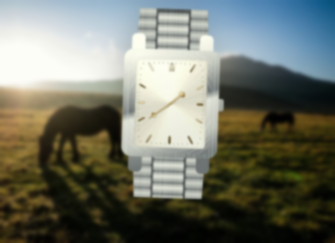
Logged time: 1,39
